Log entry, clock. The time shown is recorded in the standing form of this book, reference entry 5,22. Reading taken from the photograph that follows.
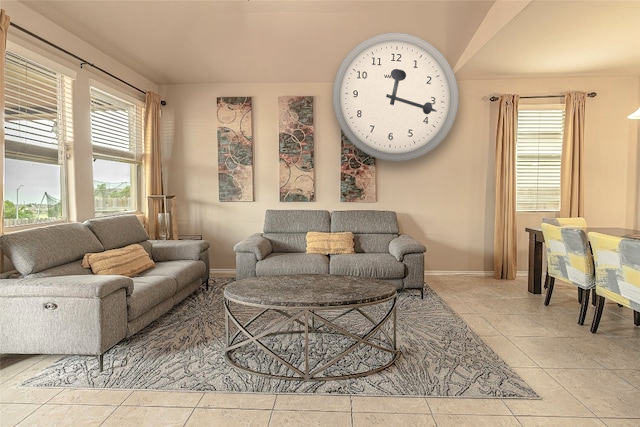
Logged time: 12,17
